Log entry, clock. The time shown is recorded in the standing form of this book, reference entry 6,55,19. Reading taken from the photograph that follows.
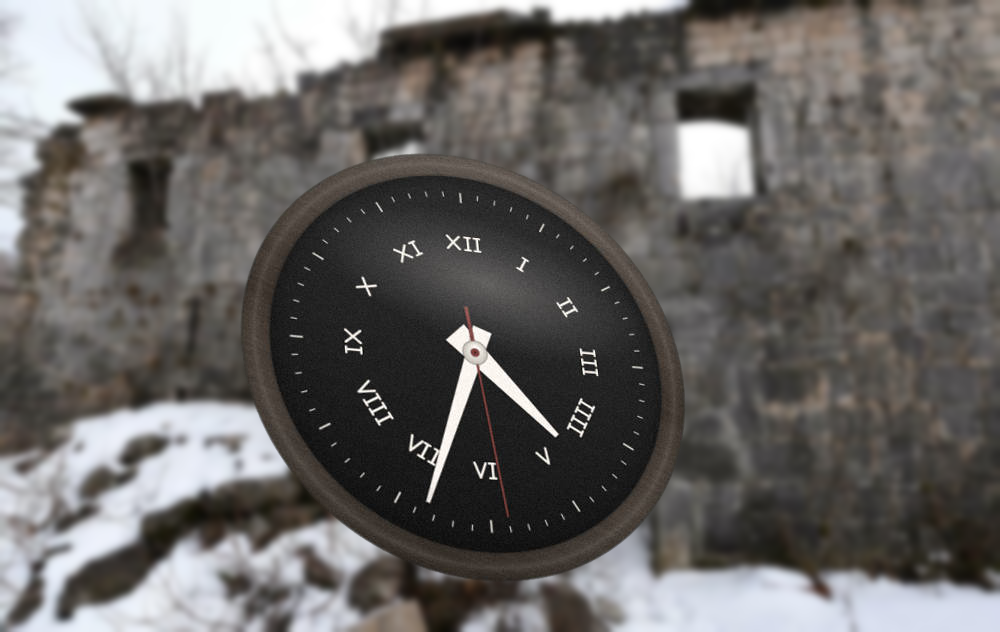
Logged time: 4,33,29
